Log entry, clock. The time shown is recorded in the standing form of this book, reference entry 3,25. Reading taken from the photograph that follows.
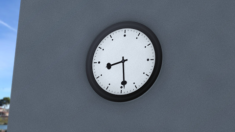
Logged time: 8,29
